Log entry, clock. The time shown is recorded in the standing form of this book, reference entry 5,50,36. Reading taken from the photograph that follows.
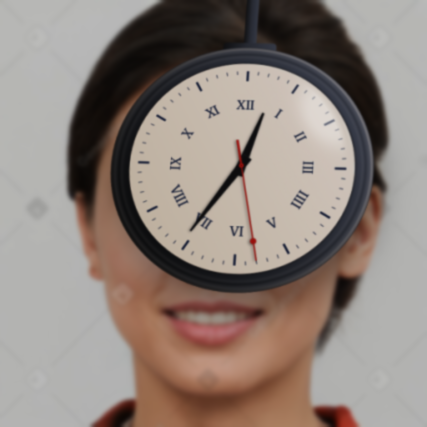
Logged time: 12,35,28
